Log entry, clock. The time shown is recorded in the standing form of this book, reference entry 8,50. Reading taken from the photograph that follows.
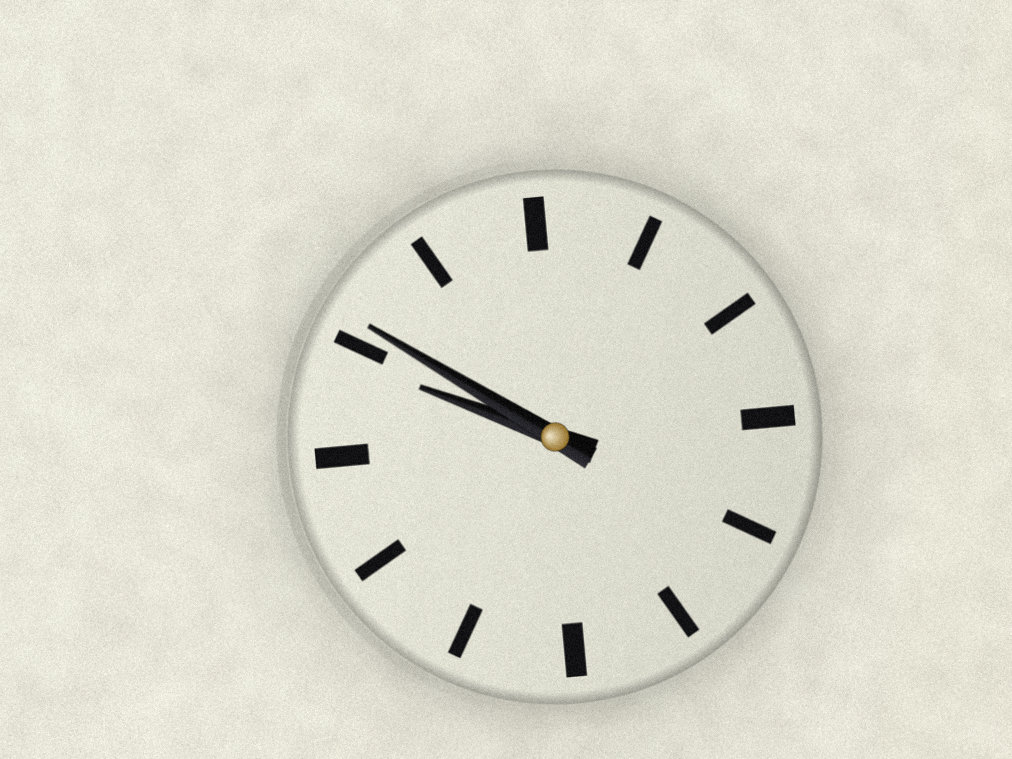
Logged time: 9,51
